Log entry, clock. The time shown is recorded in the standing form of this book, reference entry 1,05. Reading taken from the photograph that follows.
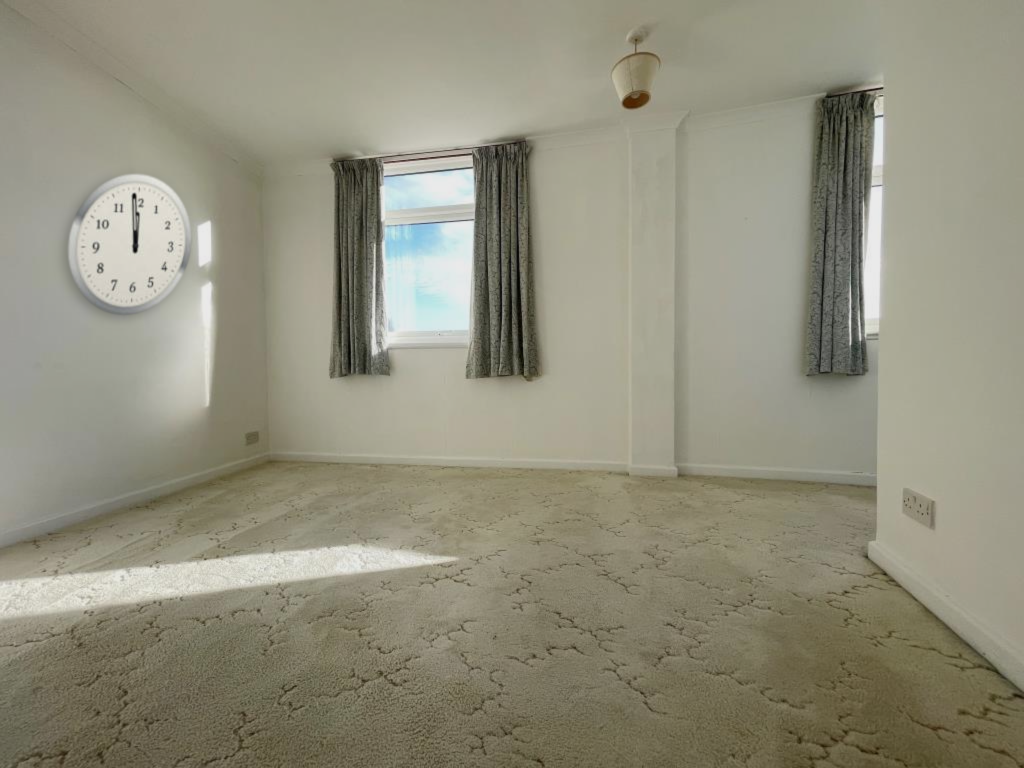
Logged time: 11,59
